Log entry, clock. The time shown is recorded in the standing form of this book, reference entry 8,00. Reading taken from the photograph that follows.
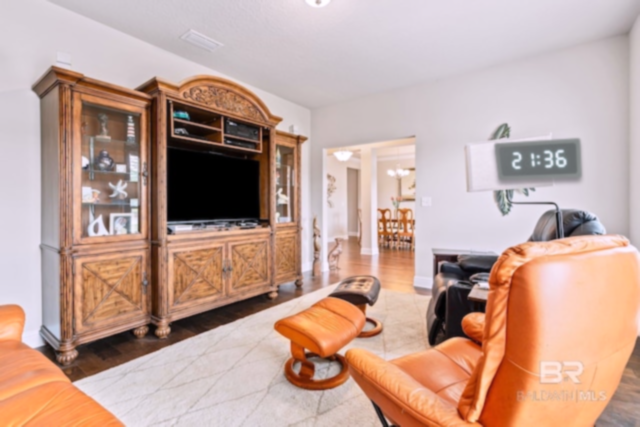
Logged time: 21,36
